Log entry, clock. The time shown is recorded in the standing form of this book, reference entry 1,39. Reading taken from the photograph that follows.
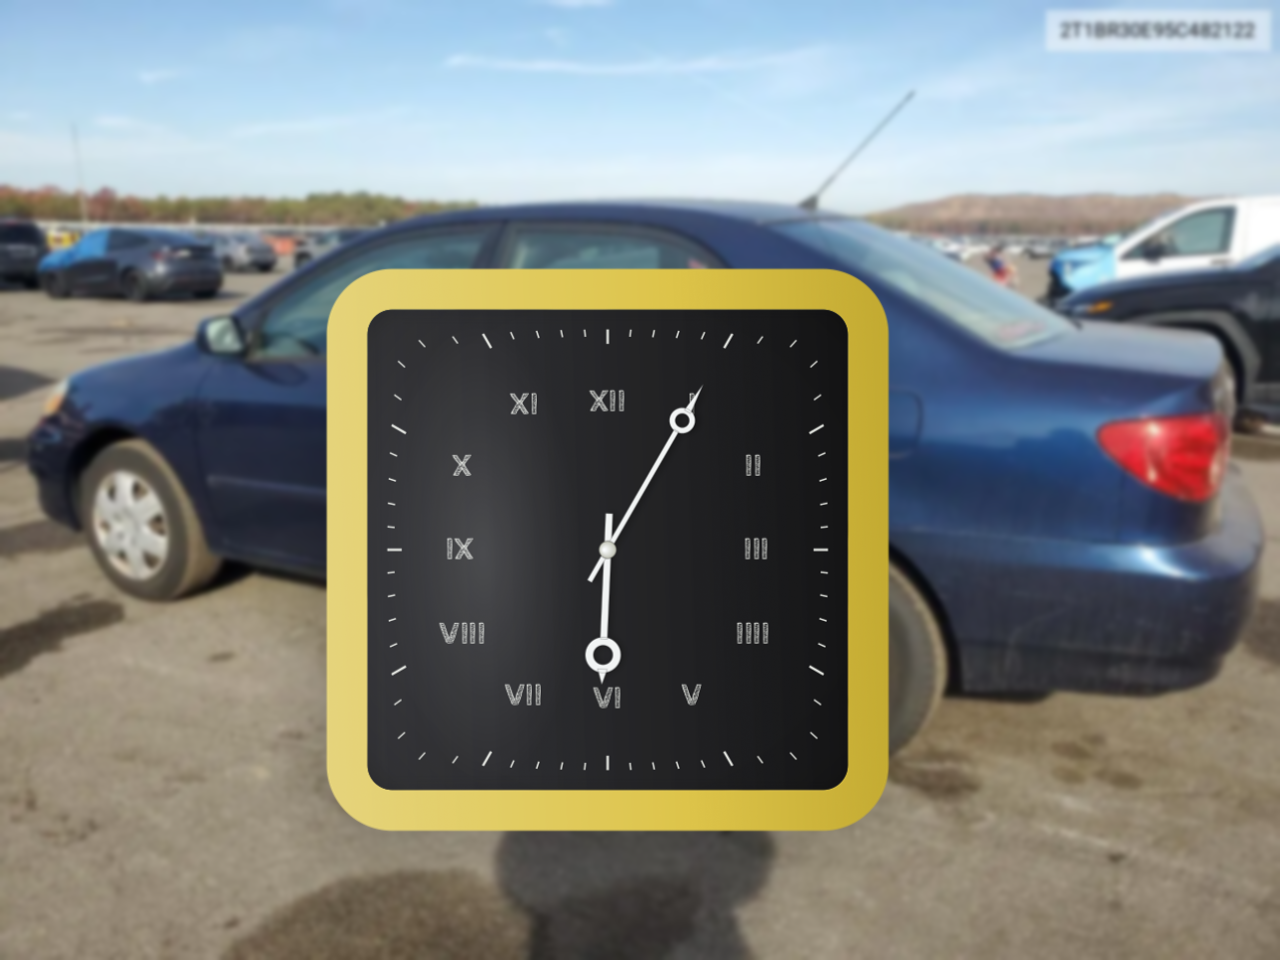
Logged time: 6,05
